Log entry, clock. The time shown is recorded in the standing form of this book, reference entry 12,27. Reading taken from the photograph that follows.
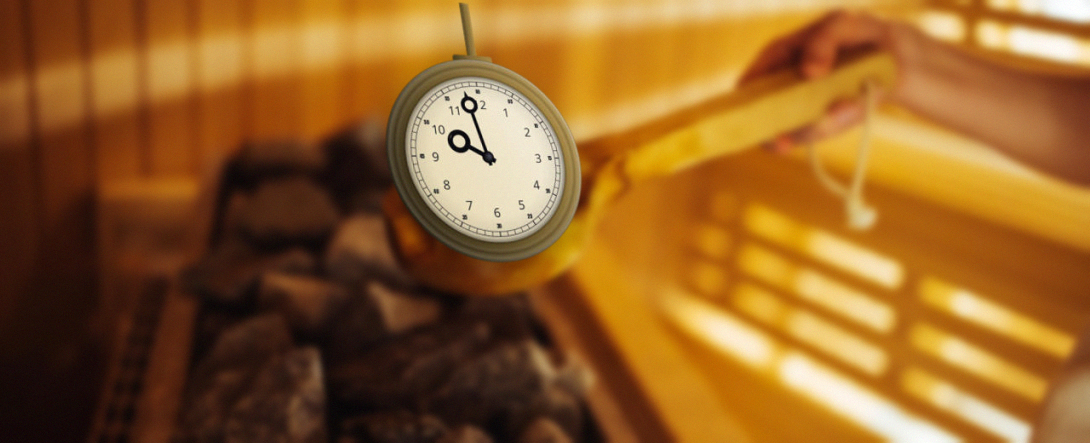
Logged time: 9,58
